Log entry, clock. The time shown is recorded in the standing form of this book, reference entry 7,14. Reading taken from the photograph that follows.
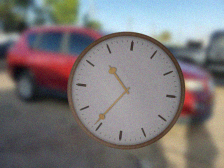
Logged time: 10,36
